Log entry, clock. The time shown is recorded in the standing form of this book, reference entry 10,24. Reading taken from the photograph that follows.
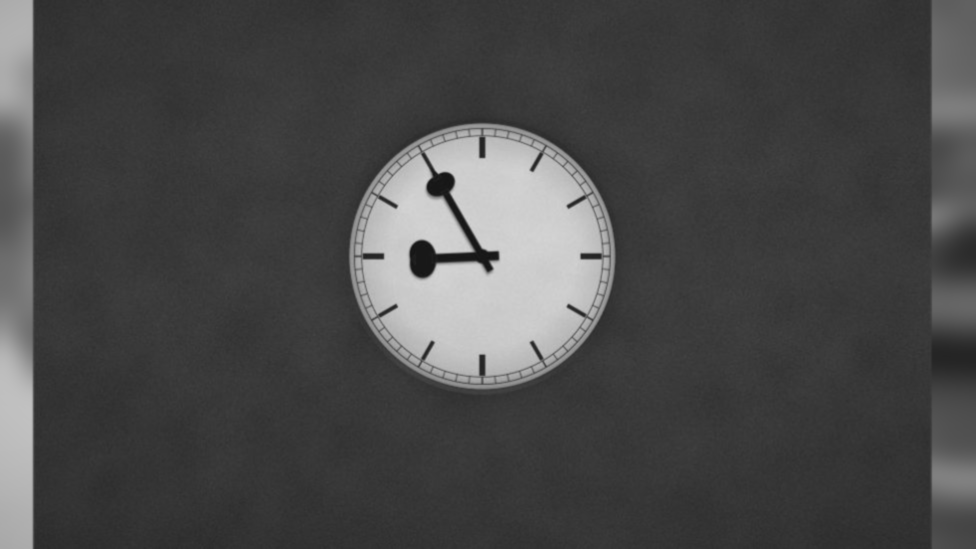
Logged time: 8,55
